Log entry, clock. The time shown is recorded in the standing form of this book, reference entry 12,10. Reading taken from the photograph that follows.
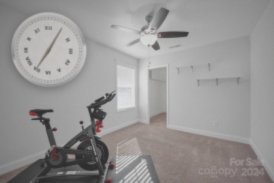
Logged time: 7,05
